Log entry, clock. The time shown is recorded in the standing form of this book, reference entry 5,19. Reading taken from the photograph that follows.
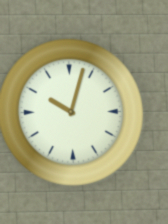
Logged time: 10,03
